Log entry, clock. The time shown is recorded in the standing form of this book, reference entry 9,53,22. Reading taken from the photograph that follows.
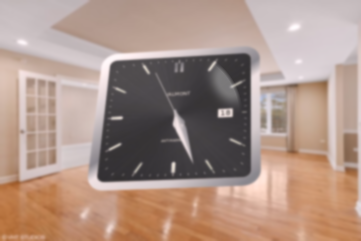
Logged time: 5,26,56
